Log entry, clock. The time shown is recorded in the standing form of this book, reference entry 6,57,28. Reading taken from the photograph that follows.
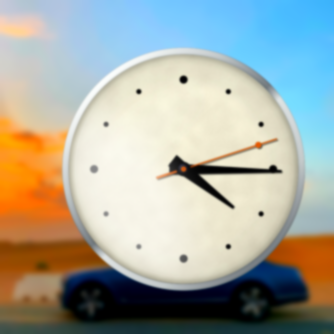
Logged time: 4,15,12
